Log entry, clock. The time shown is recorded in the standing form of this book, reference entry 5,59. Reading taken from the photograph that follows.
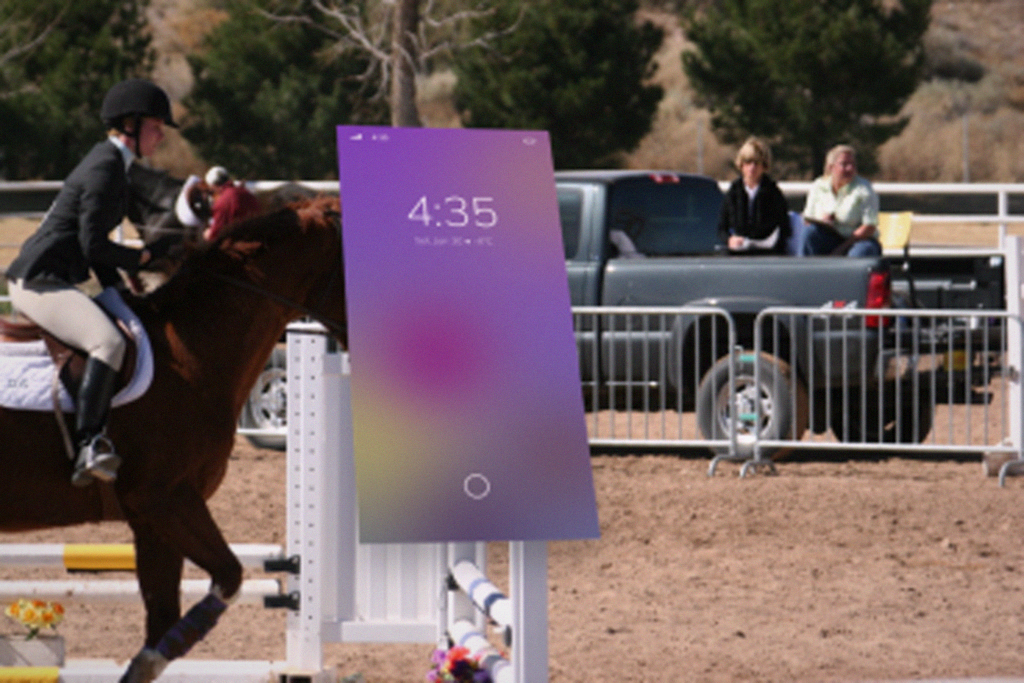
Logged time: 4,35
